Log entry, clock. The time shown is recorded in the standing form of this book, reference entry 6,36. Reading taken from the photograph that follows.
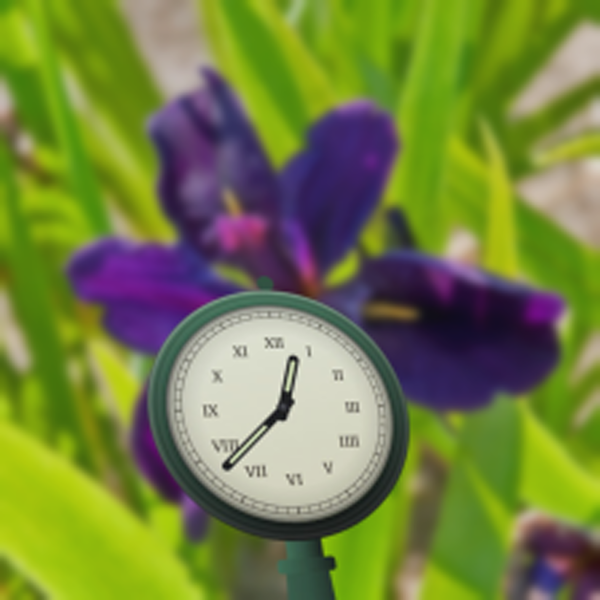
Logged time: 12,38
